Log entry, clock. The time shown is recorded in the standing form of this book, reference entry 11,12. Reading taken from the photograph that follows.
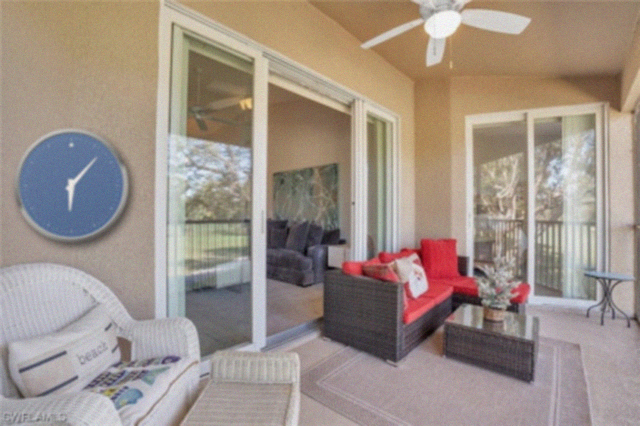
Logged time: 6,07
